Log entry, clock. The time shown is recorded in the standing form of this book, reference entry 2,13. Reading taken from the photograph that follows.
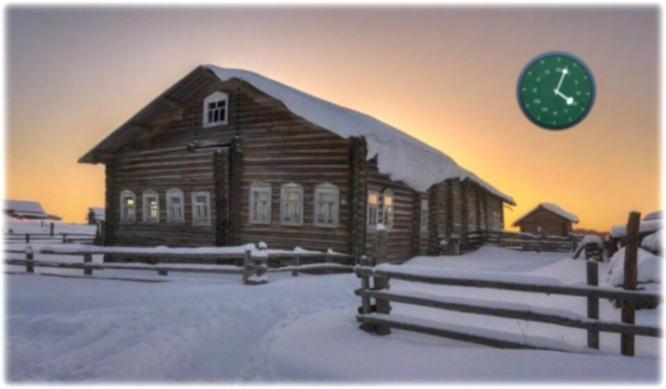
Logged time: 4,03
